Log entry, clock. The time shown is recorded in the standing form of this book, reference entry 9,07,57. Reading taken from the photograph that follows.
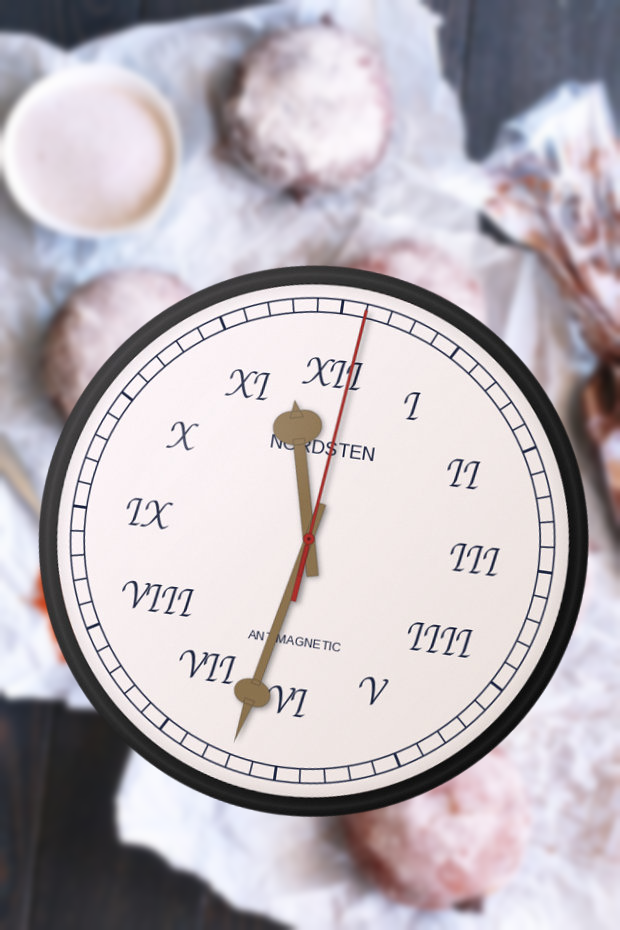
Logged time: 11,32,01
